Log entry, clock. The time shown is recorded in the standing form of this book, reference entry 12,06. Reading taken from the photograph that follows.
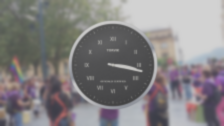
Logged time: 3,17
